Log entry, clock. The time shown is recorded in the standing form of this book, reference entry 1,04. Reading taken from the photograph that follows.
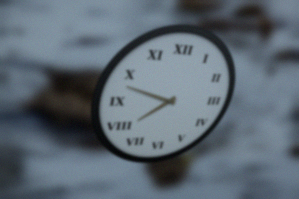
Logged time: 7,48
